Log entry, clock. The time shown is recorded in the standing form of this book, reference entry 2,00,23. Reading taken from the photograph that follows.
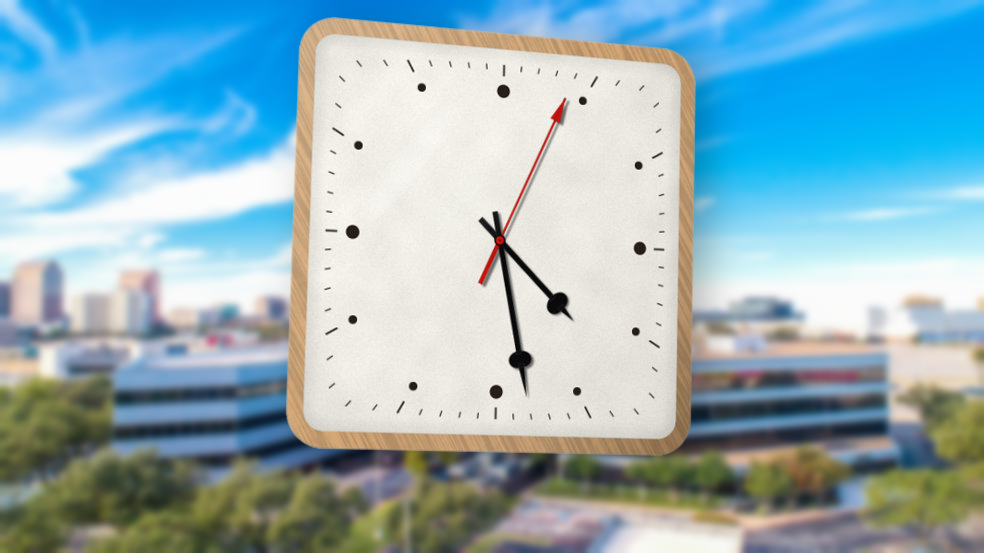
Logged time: 4,28,04
